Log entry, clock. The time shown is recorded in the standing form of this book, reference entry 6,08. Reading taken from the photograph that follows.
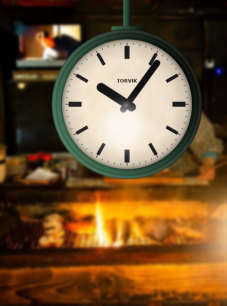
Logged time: 10,06
